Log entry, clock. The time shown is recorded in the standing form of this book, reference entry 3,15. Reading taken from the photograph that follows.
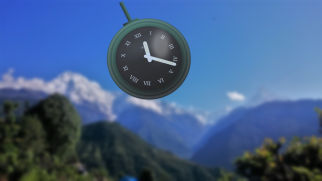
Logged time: 12,22
